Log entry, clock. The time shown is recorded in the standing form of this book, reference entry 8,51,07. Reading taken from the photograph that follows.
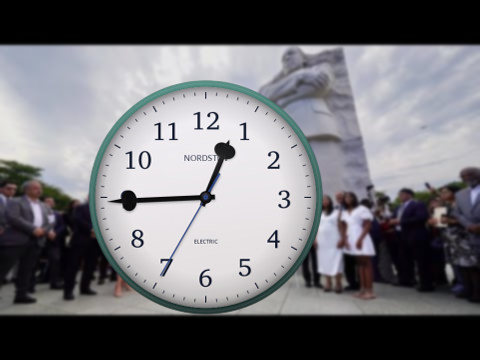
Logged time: 12,44,35
